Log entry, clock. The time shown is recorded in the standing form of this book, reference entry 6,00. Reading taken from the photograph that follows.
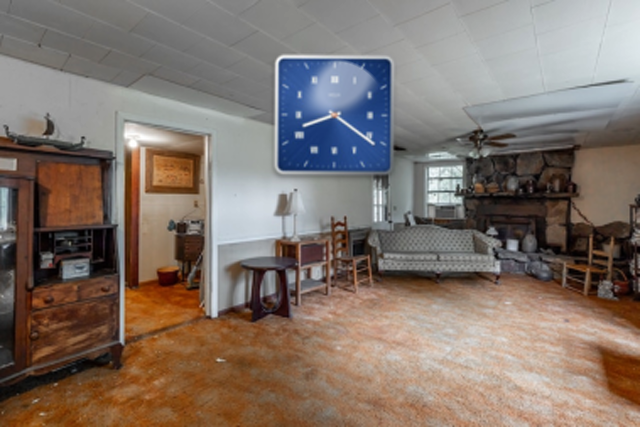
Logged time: 8,21
